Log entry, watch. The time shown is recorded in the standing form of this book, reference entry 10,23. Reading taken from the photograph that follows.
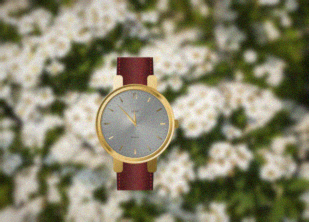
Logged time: 11,53
